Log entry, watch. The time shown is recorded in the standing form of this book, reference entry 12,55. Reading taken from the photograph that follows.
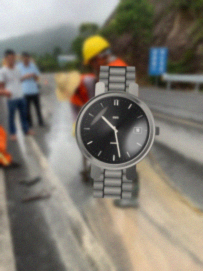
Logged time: 10,28
